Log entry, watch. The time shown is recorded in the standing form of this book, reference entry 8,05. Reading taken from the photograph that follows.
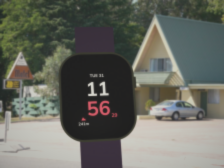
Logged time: 11,56
